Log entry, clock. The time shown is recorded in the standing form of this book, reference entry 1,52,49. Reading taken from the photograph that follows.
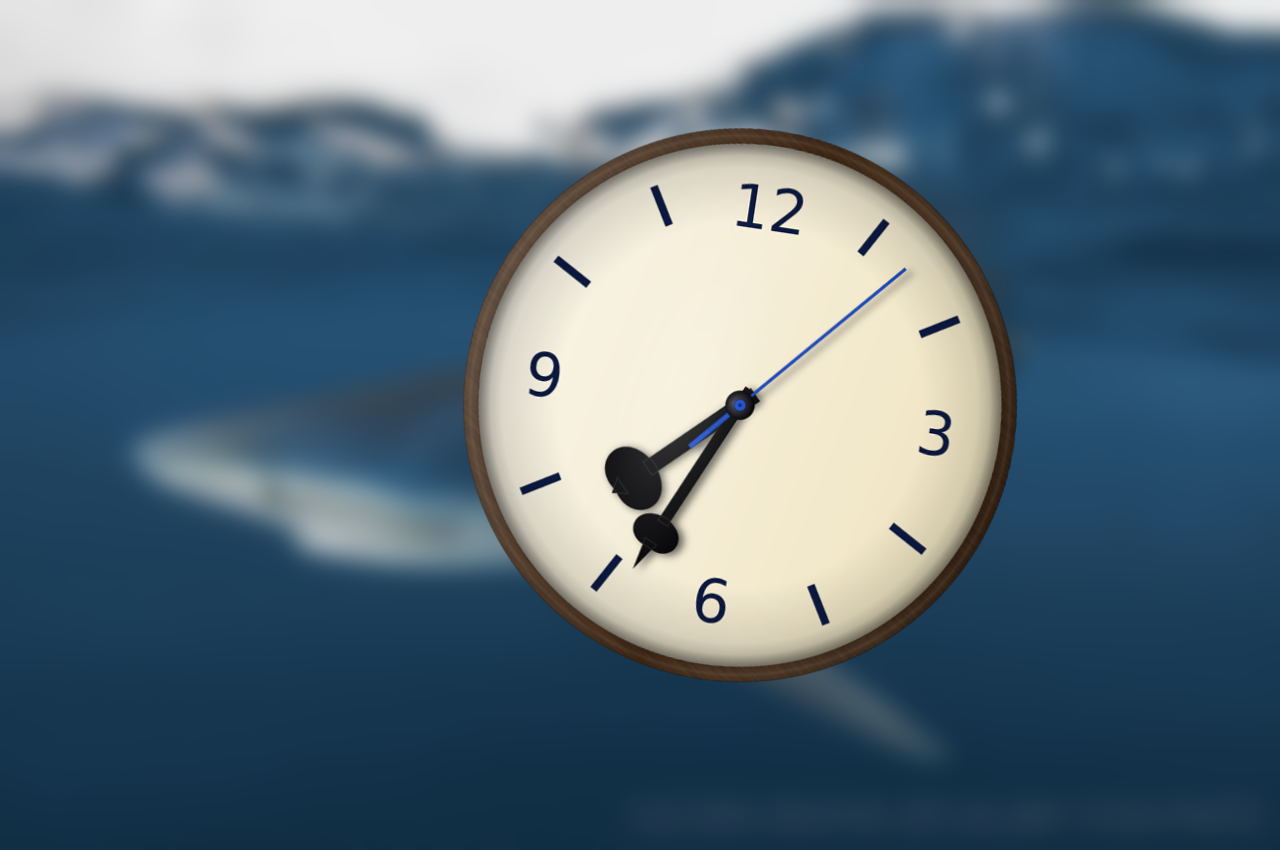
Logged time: 7,34,07
